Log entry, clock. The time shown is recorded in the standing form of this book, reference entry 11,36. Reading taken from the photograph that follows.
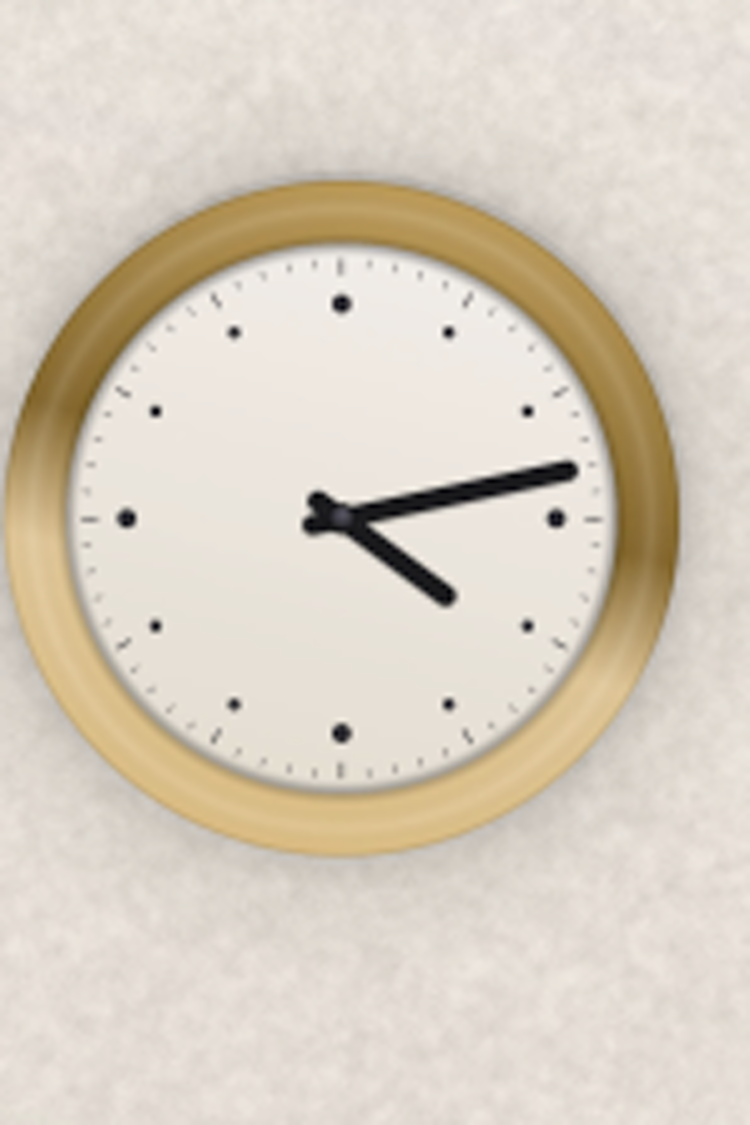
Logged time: 4,13
